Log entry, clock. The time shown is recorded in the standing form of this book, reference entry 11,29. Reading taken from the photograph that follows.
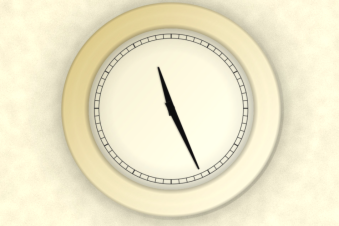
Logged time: 11,26
